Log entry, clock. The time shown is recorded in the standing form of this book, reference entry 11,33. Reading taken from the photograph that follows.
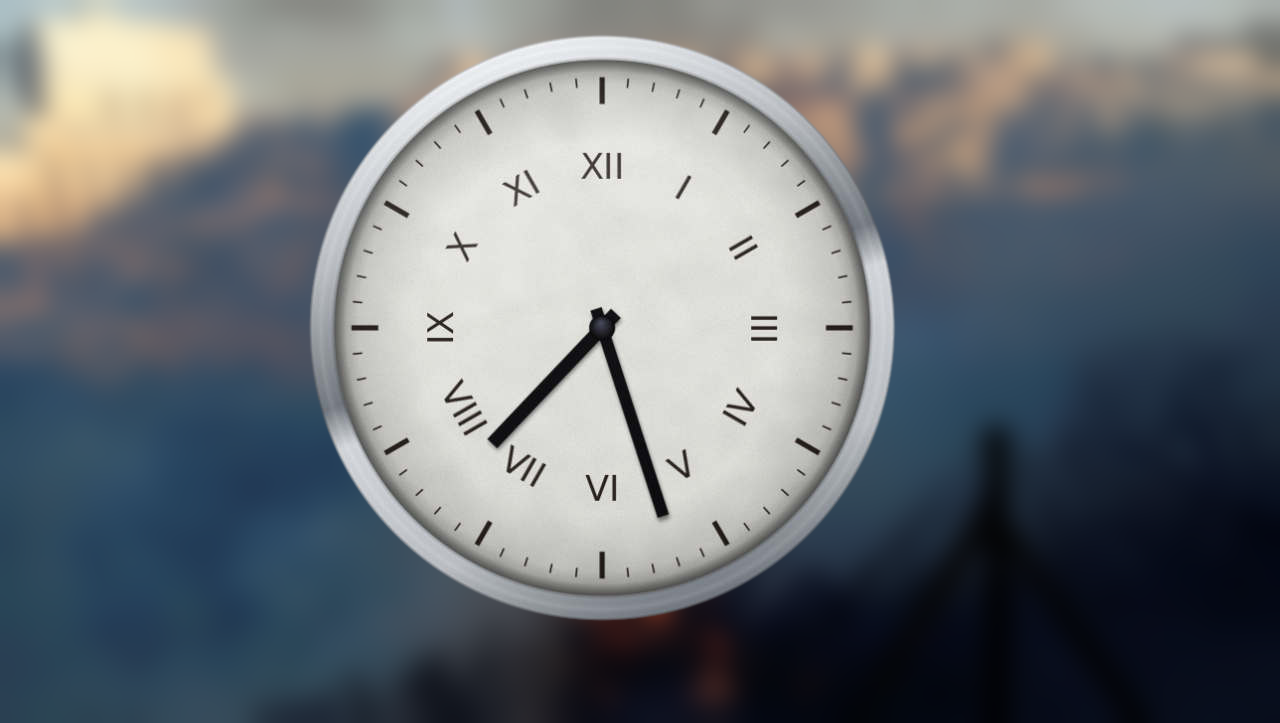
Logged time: 7,27
